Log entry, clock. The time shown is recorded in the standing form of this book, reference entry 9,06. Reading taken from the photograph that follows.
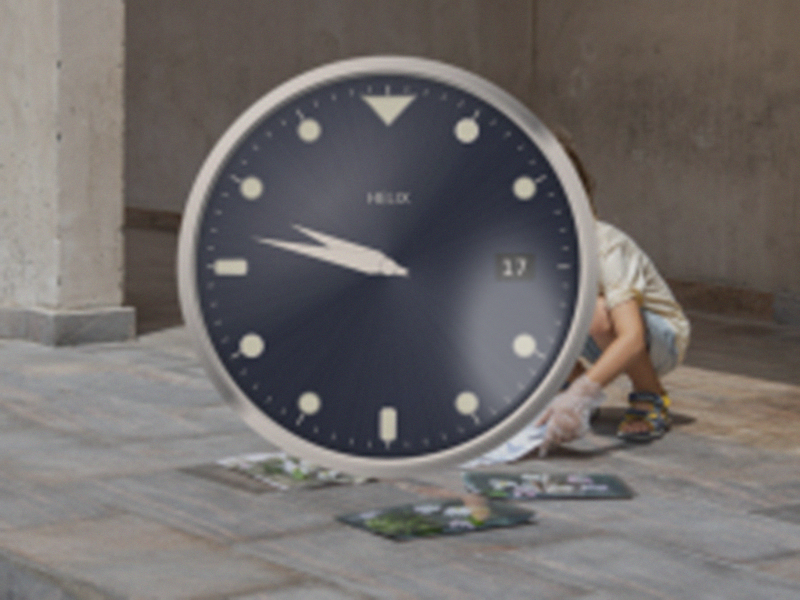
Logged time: 9,47
